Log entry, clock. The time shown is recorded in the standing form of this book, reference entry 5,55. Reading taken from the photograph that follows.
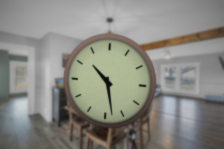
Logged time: 10,28
